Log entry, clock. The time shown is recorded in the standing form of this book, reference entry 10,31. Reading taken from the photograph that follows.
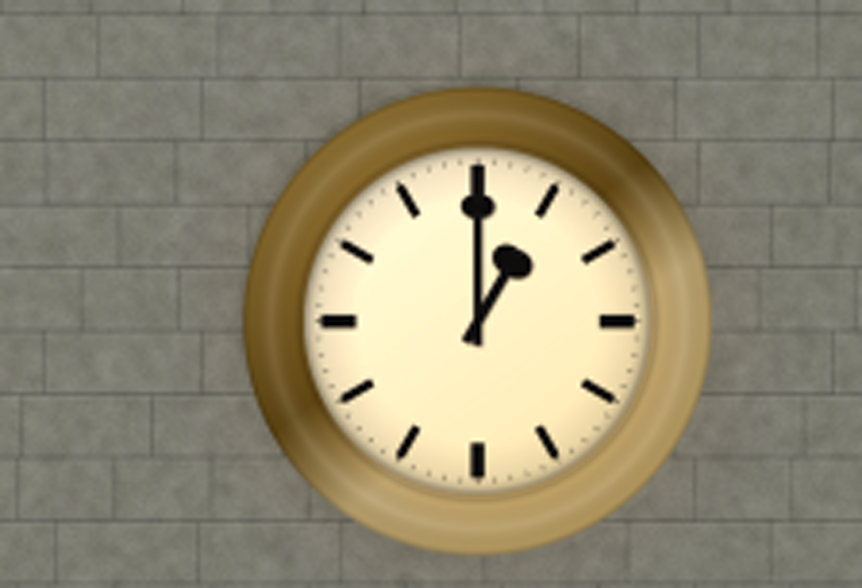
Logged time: 1,00
